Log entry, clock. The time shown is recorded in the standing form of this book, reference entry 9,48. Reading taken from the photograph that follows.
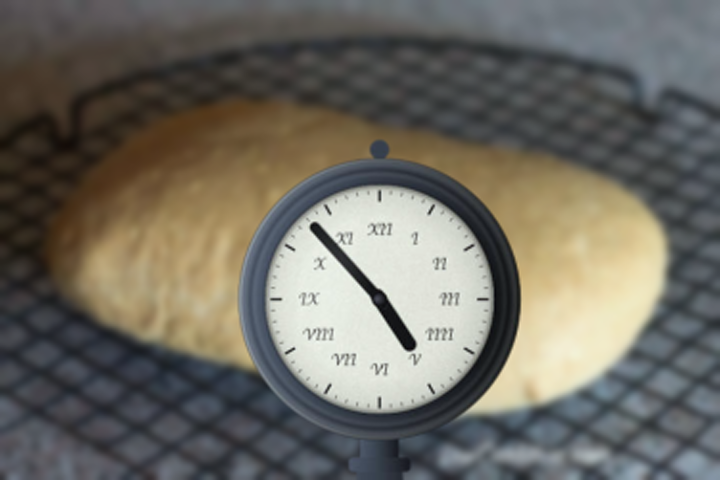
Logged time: 4,53
